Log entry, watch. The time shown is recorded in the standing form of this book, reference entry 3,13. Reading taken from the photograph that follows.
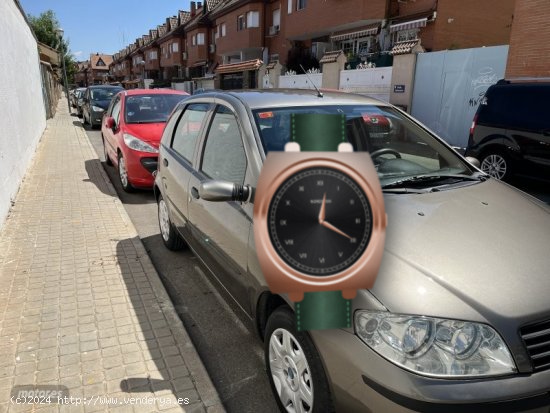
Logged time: 12,20
